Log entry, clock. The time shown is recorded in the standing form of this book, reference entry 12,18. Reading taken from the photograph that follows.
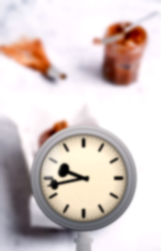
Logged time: 9,43
